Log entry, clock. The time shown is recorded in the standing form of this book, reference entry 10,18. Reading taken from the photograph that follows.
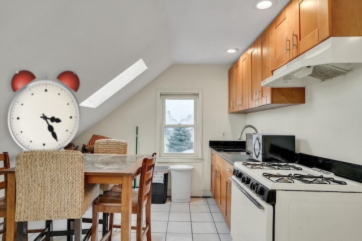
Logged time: 3,25
